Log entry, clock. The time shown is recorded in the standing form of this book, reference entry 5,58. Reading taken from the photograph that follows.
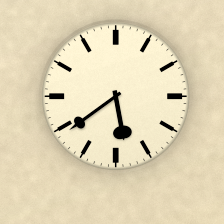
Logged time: 5,39
